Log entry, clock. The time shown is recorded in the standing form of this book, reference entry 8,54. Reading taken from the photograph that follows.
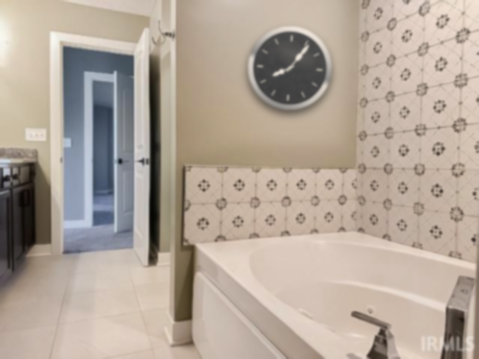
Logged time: 8,06
